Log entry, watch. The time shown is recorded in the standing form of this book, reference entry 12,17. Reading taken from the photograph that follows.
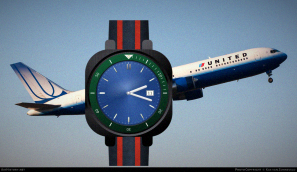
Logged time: 2,18
